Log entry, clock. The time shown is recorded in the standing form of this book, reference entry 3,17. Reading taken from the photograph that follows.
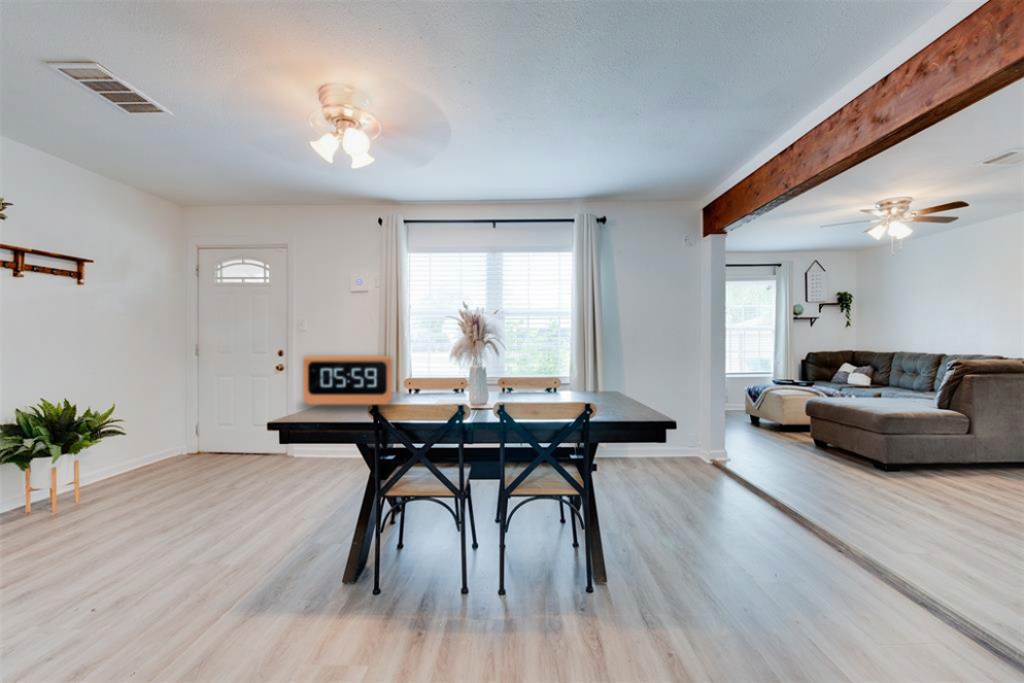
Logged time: 5,59
